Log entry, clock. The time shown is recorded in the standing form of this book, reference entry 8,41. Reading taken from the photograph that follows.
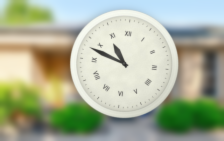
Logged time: 10,48
